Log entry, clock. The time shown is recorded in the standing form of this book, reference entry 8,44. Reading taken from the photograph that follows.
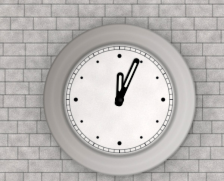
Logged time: 12,04
